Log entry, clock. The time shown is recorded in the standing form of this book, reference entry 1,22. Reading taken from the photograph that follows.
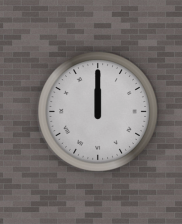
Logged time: 12,00
